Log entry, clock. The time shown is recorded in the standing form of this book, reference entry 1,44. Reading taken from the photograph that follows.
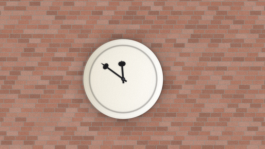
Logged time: 11,51
